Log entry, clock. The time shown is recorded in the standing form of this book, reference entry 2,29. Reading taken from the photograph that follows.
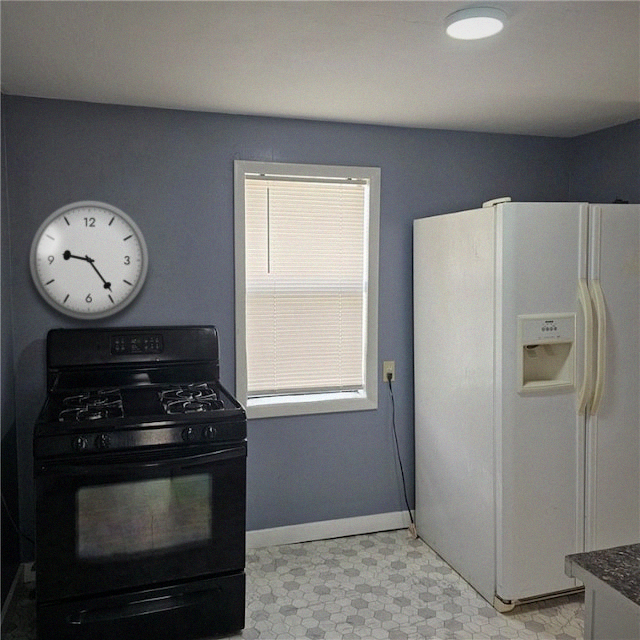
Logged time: 9,24
